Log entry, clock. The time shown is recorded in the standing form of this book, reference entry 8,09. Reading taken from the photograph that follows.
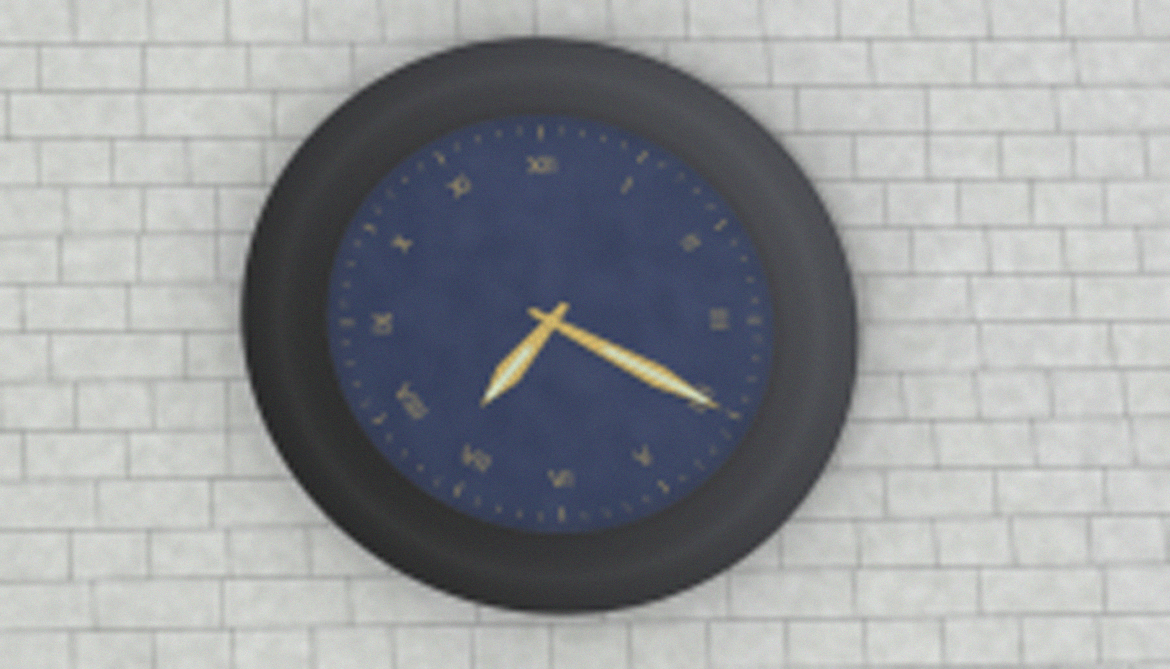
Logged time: 7,20
